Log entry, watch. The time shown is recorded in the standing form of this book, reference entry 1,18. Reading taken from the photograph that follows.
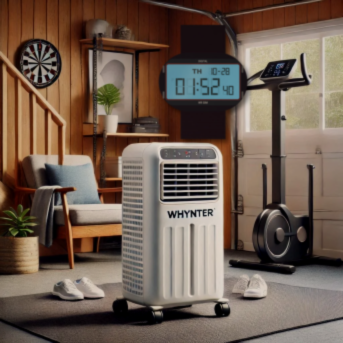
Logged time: 1,52
